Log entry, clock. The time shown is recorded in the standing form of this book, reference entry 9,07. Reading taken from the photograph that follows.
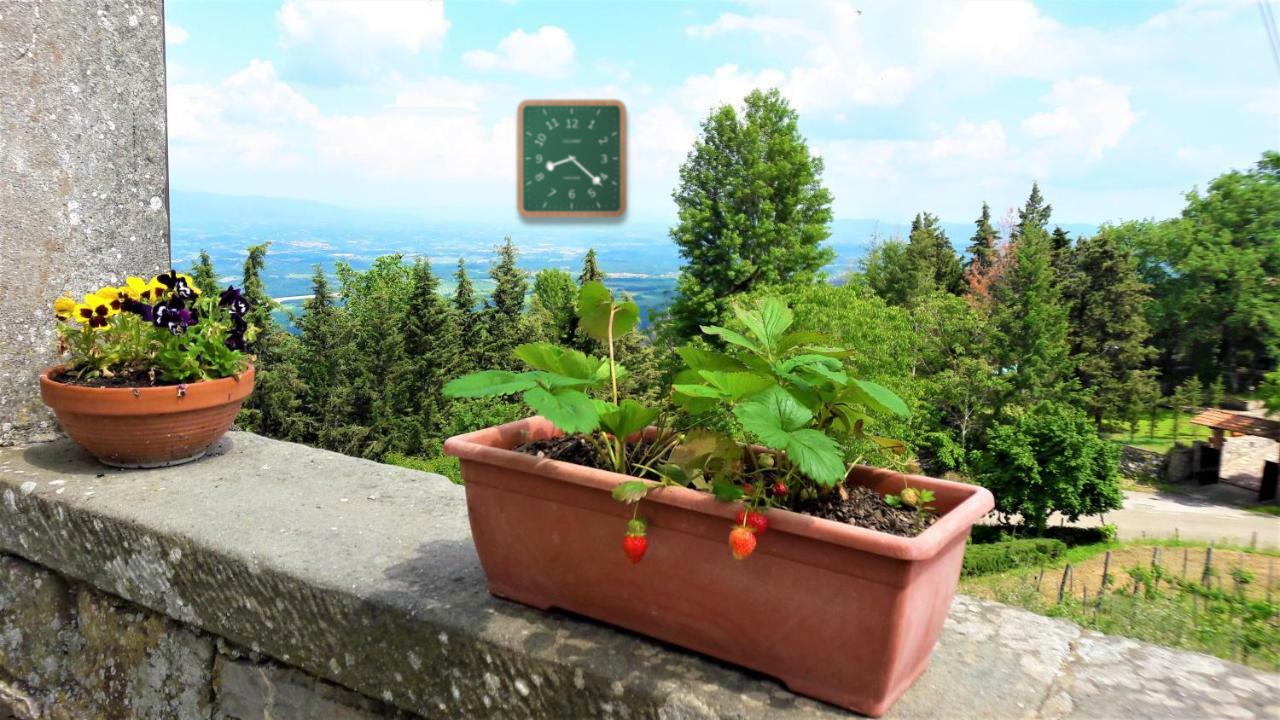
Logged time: 8,22
